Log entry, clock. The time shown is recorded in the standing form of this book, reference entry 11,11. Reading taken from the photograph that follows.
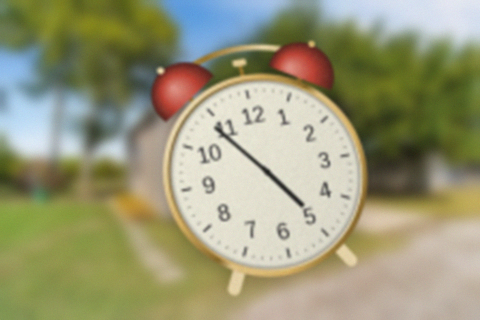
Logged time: 4,54
